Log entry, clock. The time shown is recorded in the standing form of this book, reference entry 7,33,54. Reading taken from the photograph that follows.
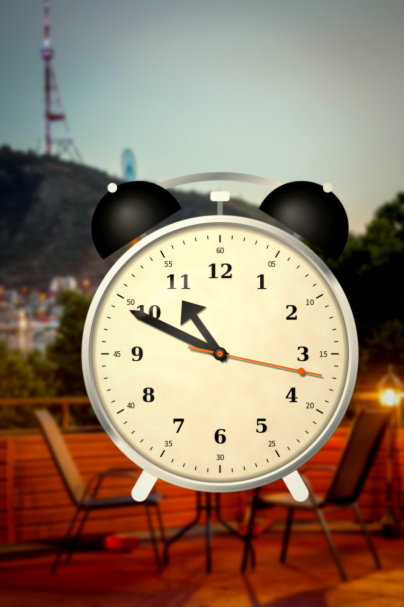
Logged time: 10,49,17
